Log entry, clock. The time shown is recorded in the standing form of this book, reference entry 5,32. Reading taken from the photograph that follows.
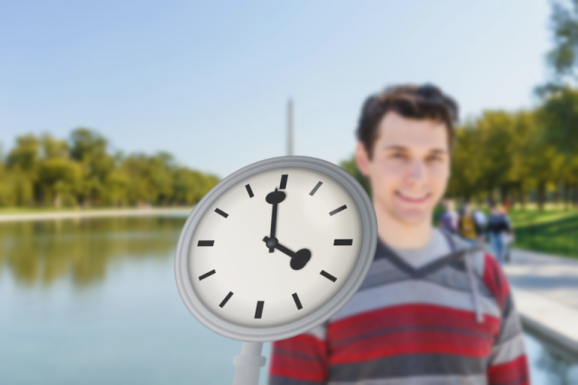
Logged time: 3,59
